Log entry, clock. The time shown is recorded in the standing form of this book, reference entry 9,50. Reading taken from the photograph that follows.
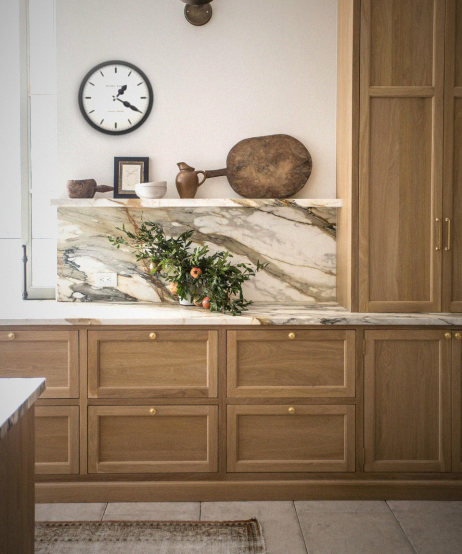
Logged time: 1,20
